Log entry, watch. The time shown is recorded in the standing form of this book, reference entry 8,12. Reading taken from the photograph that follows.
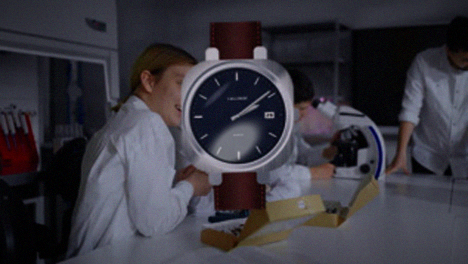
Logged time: 2,09
